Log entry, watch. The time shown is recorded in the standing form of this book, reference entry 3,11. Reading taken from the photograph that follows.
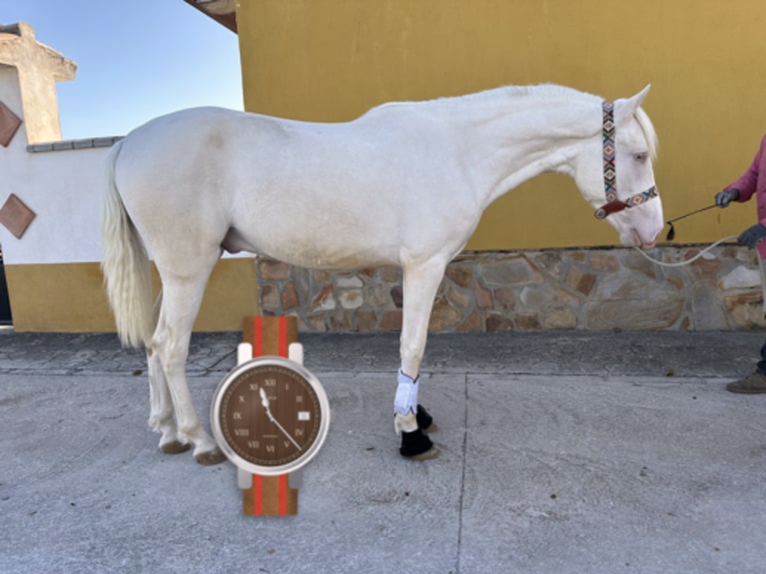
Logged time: 11,23
